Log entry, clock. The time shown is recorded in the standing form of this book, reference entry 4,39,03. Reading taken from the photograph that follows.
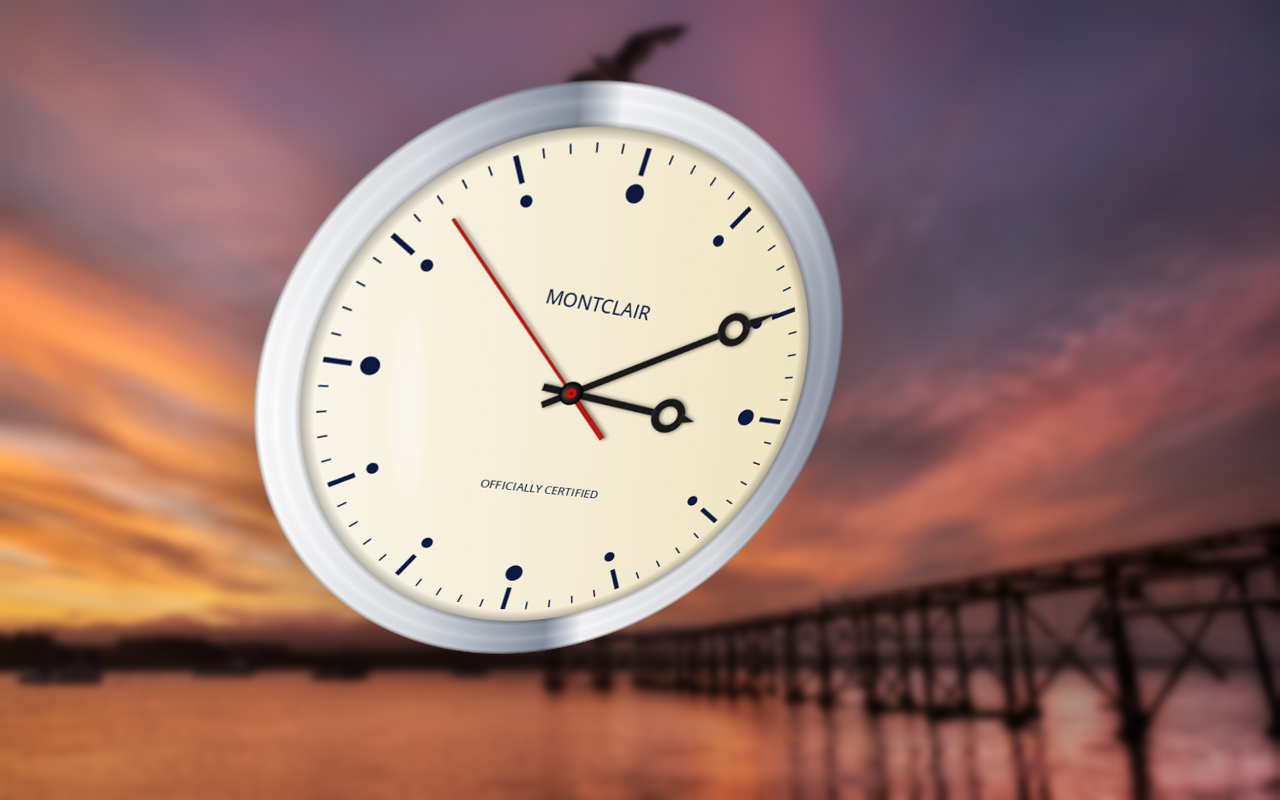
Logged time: 3,09,52
